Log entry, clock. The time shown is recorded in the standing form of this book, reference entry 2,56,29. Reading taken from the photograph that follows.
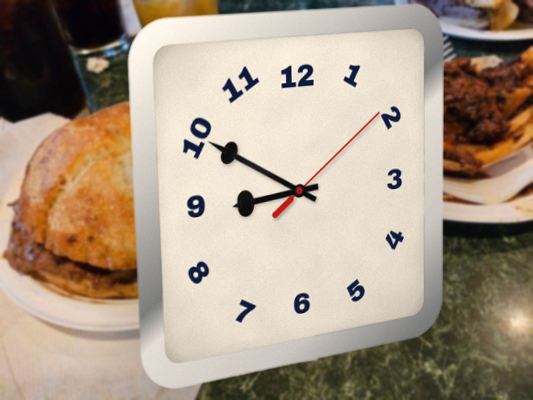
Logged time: 8,50,09
